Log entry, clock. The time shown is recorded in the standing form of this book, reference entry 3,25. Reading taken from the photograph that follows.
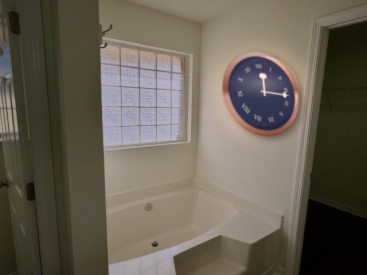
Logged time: 12,17
